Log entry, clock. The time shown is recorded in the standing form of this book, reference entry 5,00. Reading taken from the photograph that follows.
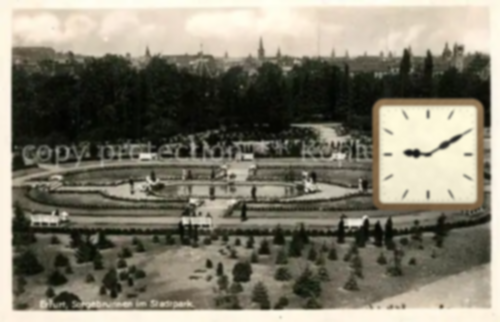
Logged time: 9,10
